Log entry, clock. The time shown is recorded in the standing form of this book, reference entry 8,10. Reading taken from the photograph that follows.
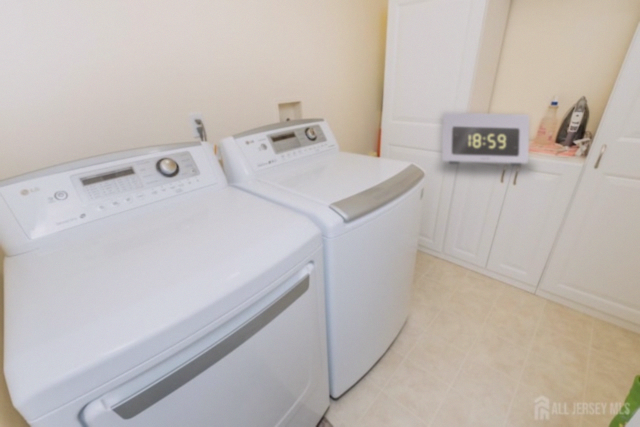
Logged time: 18,59
